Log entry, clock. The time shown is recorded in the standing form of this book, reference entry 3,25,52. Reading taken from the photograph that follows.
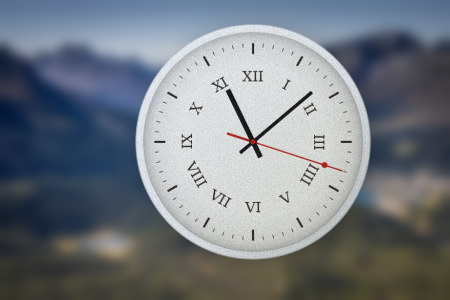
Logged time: 11,08,18
